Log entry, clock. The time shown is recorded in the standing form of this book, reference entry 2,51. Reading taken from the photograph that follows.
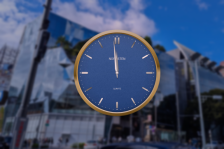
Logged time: 11,59
